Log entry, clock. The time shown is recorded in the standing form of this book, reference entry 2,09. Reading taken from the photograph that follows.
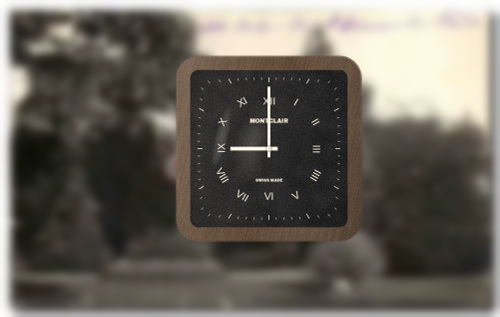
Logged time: 9,00
